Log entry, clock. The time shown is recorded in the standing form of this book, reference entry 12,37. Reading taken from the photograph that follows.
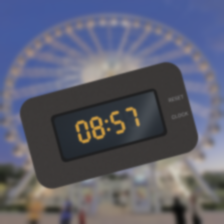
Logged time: 8,57
